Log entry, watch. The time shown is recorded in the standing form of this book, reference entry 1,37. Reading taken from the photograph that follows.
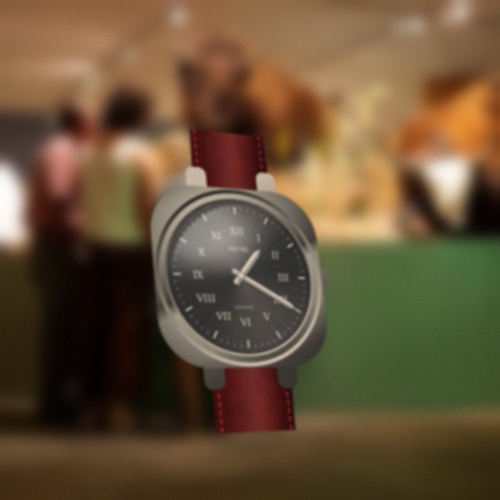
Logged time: 1,20
